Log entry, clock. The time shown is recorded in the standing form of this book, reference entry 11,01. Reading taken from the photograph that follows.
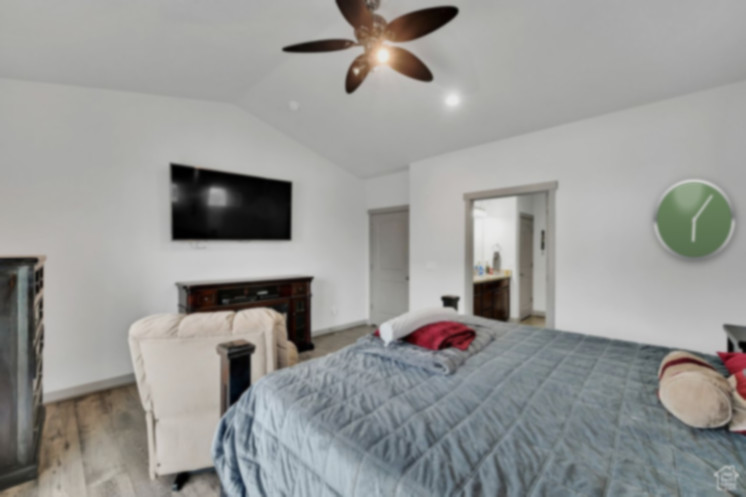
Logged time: 6,06
